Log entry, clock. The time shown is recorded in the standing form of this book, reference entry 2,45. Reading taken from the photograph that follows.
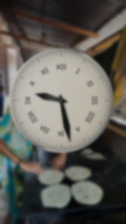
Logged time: 9,28
